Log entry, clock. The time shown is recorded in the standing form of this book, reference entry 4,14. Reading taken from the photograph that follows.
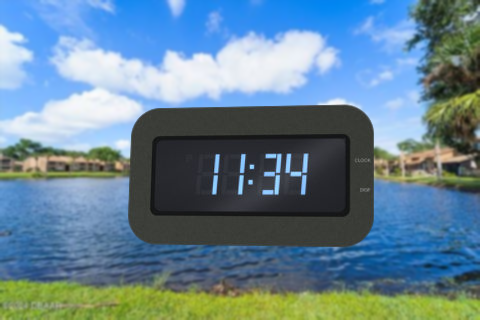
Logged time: 11,34
